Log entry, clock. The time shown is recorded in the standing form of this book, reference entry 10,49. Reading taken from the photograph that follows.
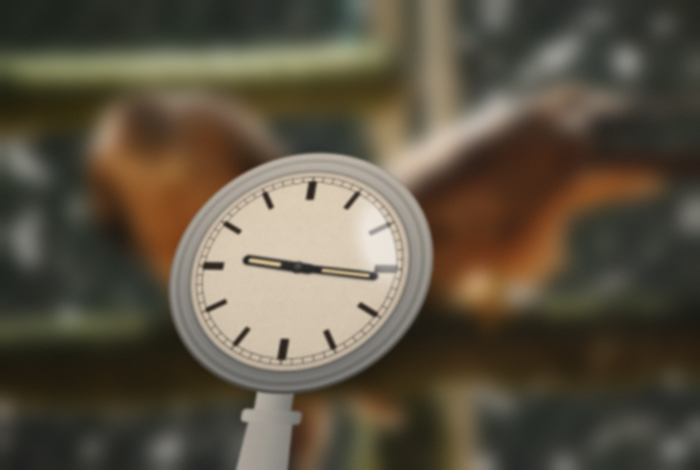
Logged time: 9,16
